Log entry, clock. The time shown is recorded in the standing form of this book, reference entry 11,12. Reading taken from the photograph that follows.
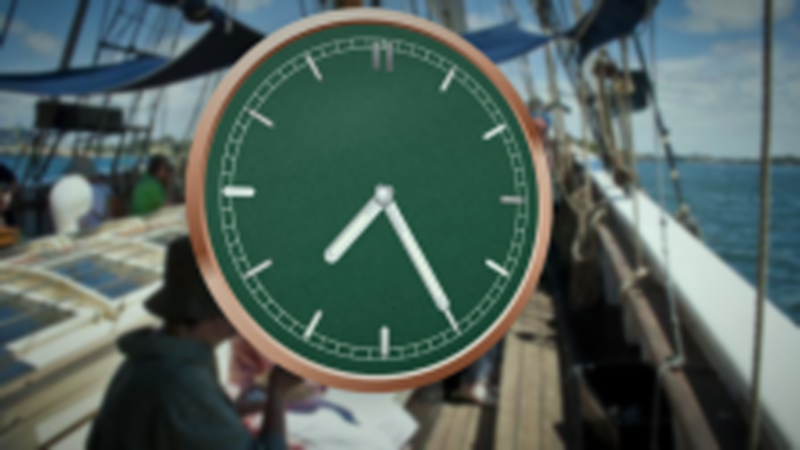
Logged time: 7,25
